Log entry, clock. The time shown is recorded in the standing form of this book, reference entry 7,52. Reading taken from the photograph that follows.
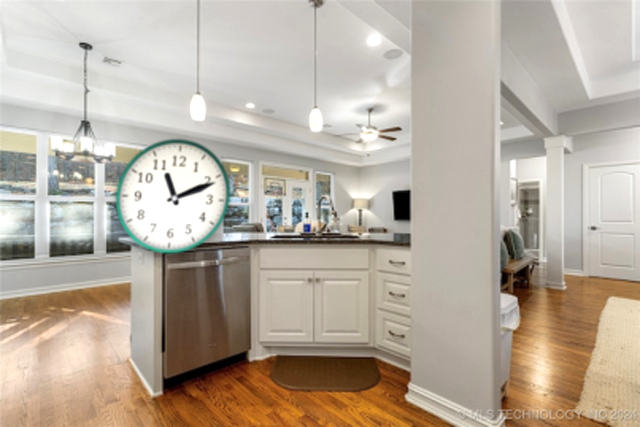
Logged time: 11,11
